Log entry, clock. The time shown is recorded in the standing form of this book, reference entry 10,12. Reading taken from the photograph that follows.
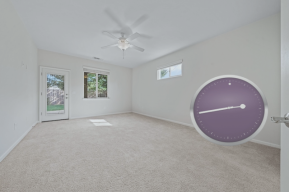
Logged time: 2,43
